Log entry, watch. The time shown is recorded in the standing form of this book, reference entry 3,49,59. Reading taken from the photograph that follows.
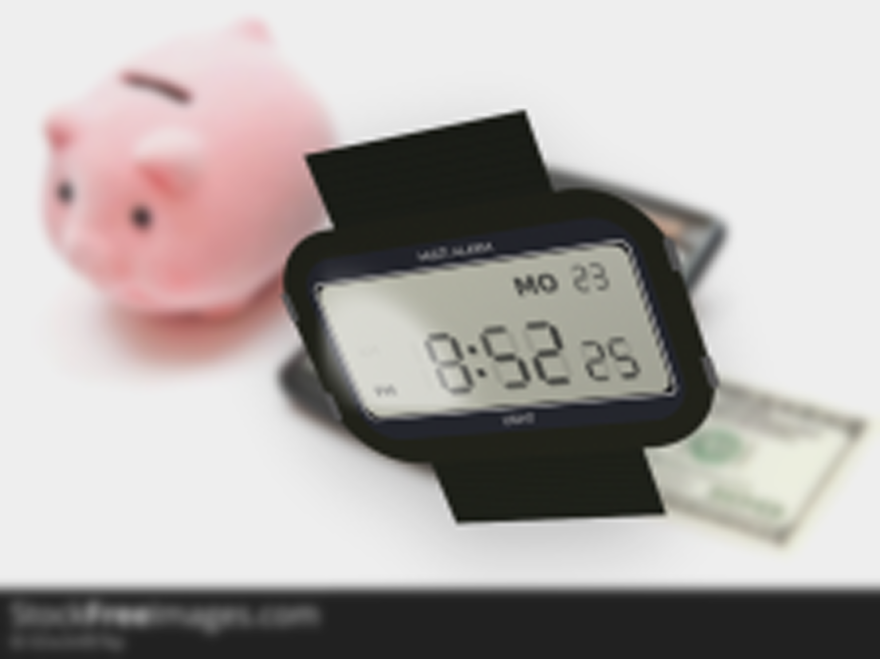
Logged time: 8,52,25
